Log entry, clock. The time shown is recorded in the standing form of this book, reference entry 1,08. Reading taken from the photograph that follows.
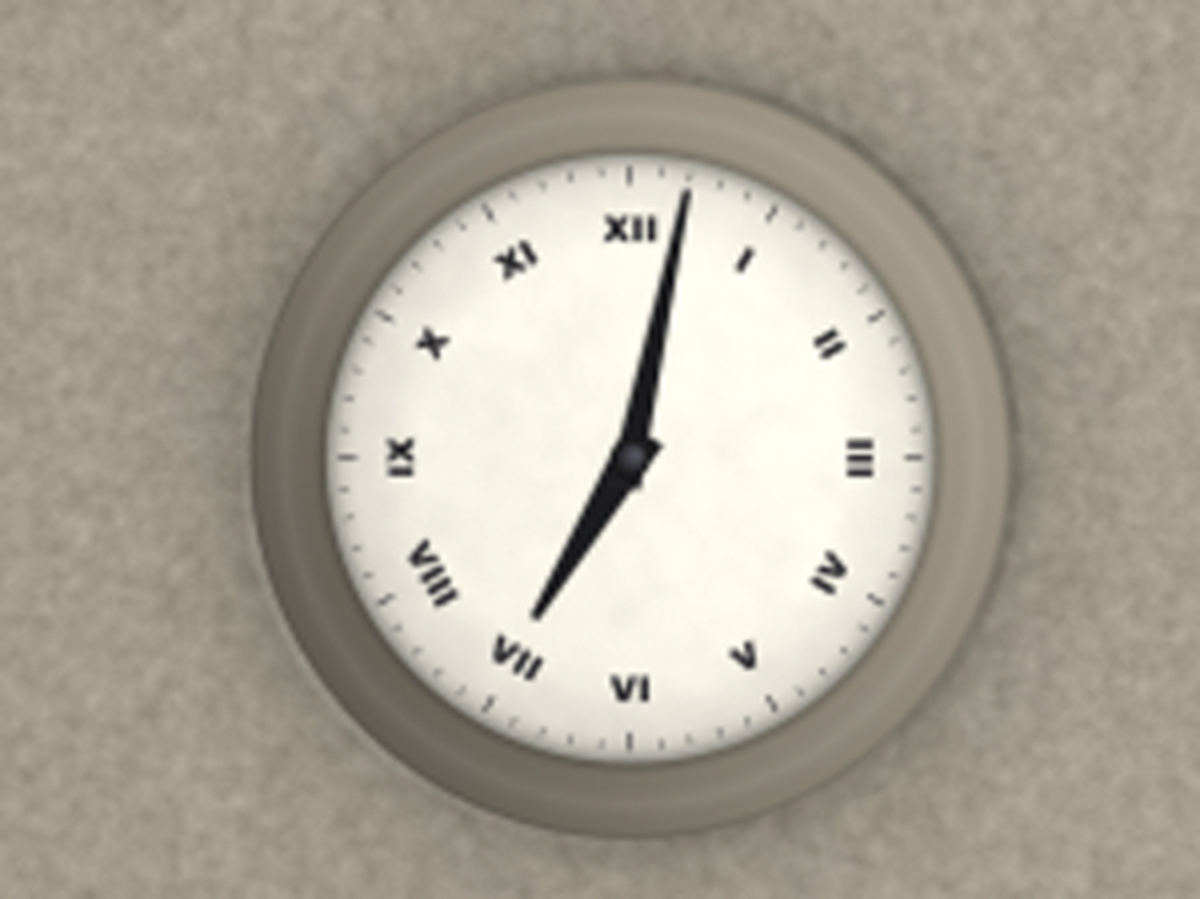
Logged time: 7,02
